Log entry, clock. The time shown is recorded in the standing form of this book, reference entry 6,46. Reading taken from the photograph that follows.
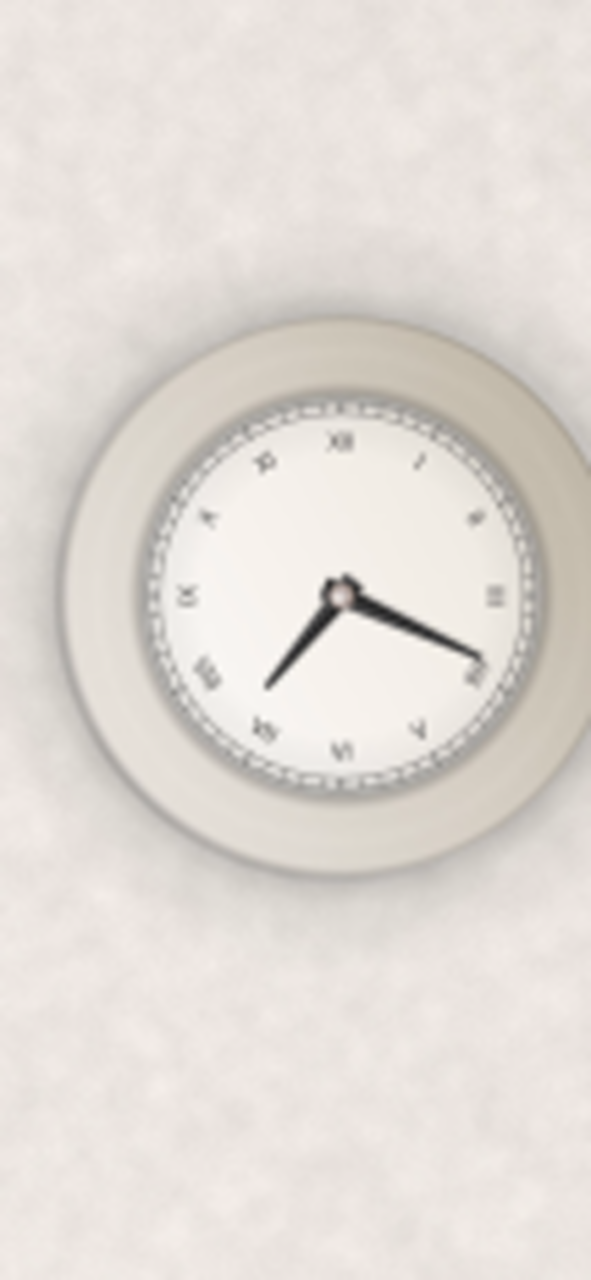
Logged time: 7,19
